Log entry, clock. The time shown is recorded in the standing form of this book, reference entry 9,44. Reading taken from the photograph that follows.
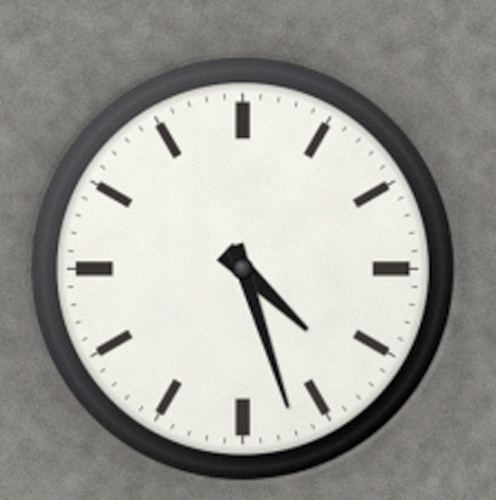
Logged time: 4,27
